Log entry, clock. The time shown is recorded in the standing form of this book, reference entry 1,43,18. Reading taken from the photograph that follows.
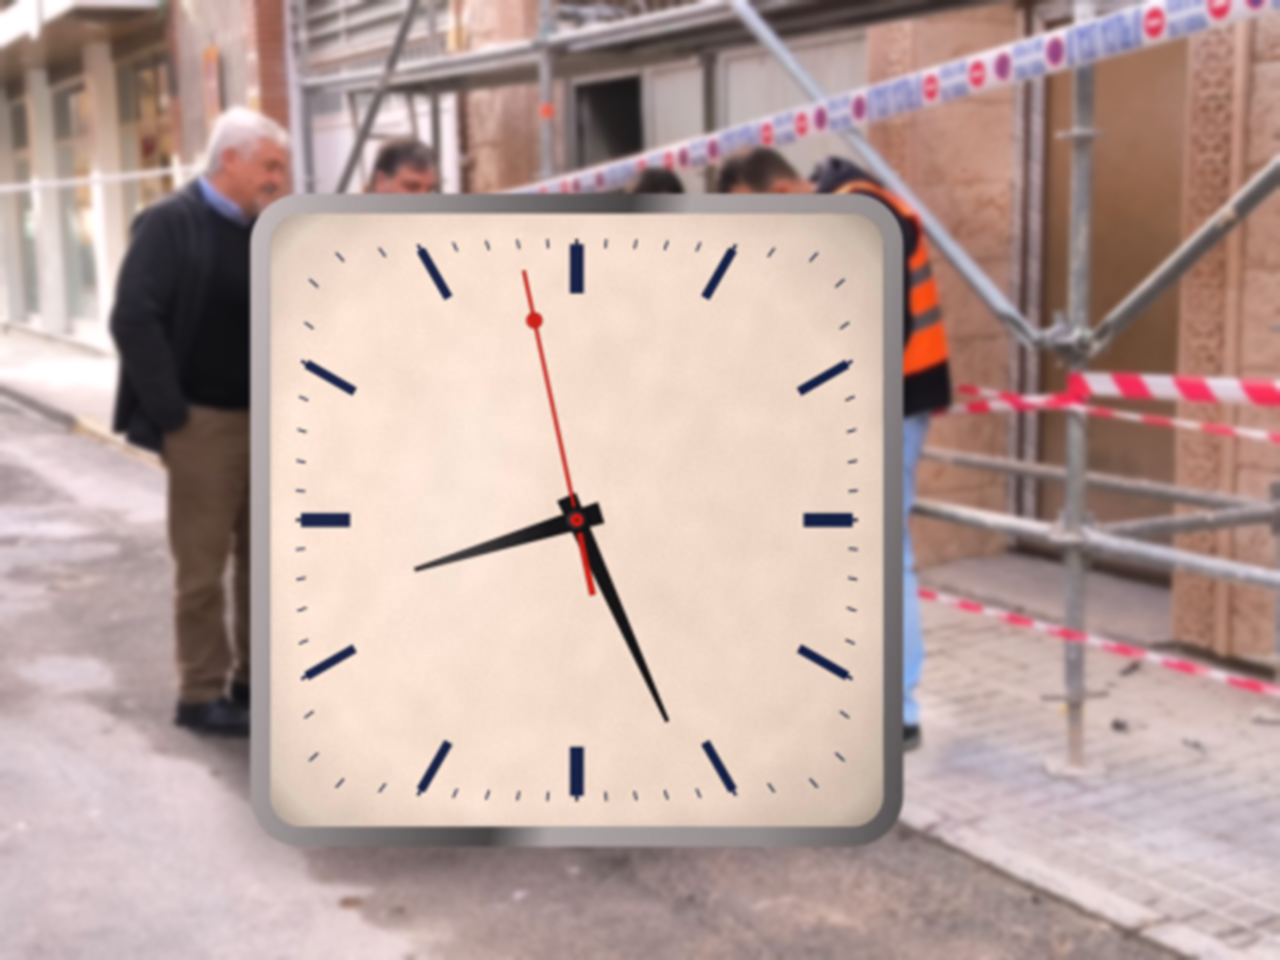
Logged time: 8,25,58
